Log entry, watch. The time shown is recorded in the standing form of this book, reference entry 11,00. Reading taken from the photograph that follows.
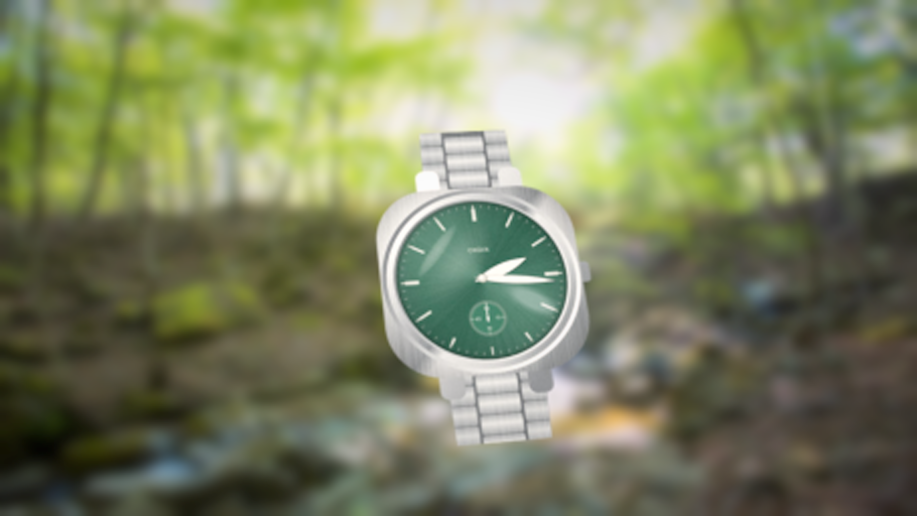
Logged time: 2,16
